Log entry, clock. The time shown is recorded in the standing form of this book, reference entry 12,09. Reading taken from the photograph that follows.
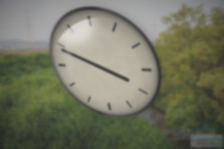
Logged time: 3,49
